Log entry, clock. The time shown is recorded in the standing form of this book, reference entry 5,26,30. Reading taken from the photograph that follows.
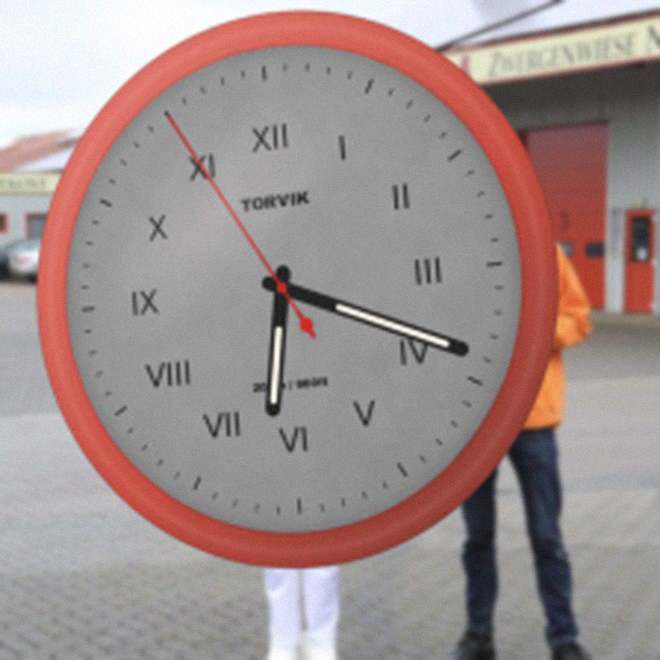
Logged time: 6,18,55
